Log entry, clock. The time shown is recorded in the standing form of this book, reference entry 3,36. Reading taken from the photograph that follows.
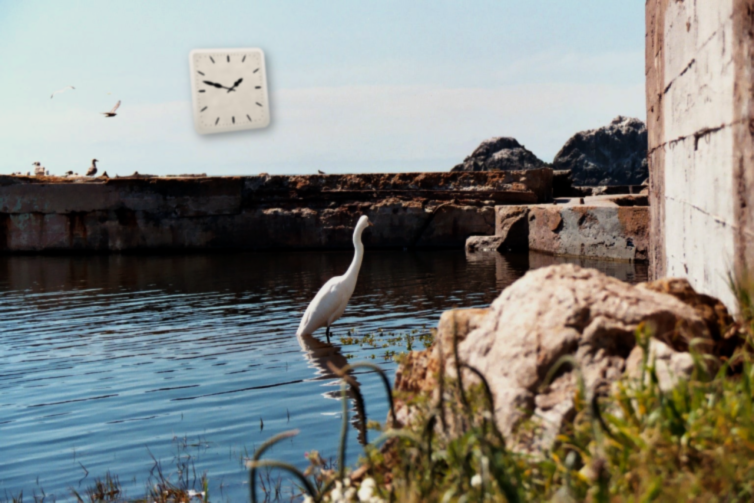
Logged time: 1,48
